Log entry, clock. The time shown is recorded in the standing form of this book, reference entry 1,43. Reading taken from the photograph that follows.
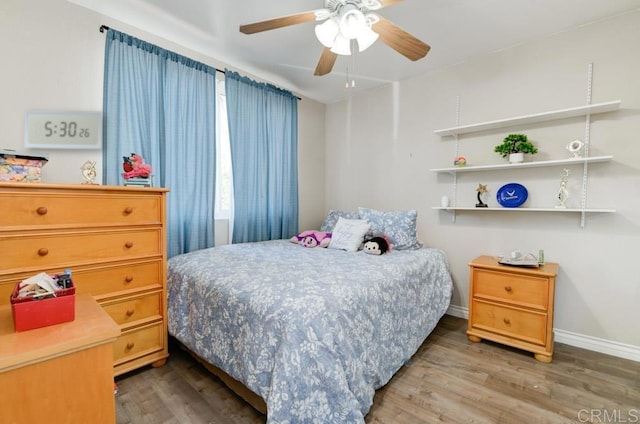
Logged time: 5,30
